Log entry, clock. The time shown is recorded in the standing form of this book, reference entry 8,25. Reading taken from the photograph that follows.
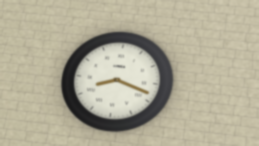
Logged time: 8,18
